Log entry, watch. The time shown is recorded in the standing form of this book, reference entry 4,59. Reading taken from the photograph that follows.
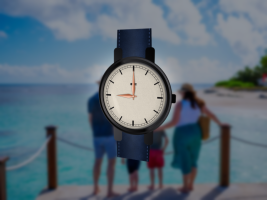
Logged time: 9,00
